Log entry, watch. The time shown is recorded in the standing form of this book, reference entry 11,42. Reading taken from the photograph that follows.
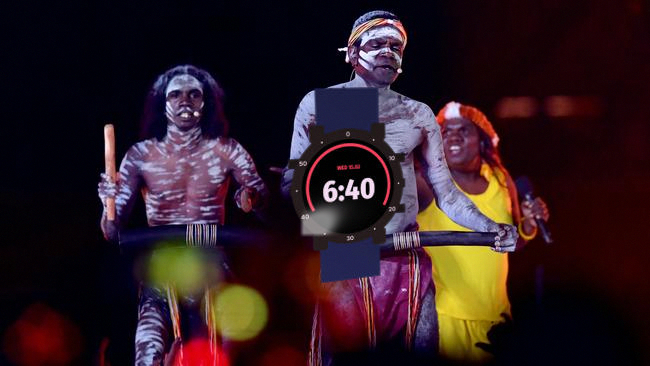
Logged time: 6,40
